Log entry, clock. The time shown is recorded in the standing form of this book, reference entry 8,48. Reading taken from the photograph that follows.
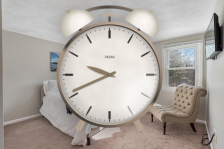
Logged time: 9,41
